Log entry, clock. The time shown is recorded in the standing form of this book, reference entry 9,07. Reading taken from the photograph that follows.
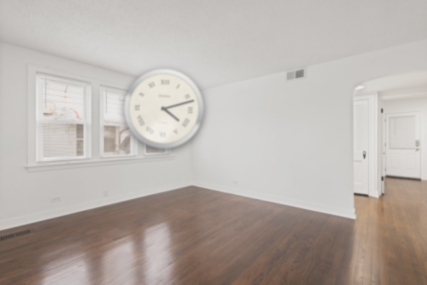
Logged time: 4,12
